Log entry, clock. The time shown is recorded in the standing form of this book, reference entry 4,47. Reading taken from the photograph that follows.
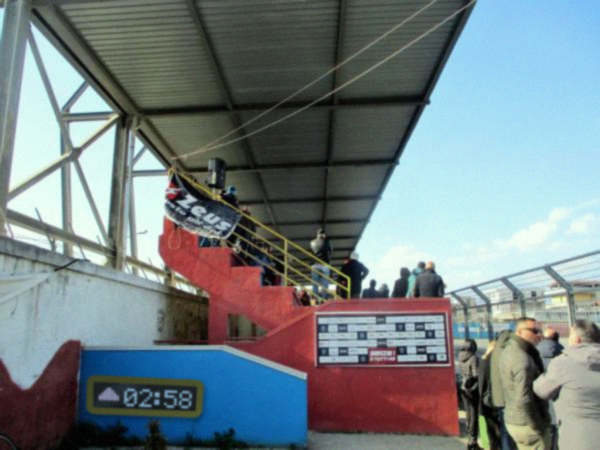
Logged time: 2,58
